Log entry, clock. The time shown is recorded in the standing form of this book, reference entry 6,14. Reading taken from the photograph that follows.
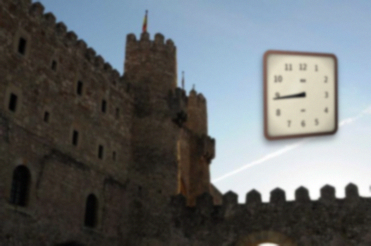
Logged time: 8,44
